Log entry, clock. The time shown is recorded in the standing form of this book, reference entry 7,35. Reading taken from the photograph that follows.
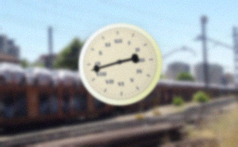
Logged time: 2,43
